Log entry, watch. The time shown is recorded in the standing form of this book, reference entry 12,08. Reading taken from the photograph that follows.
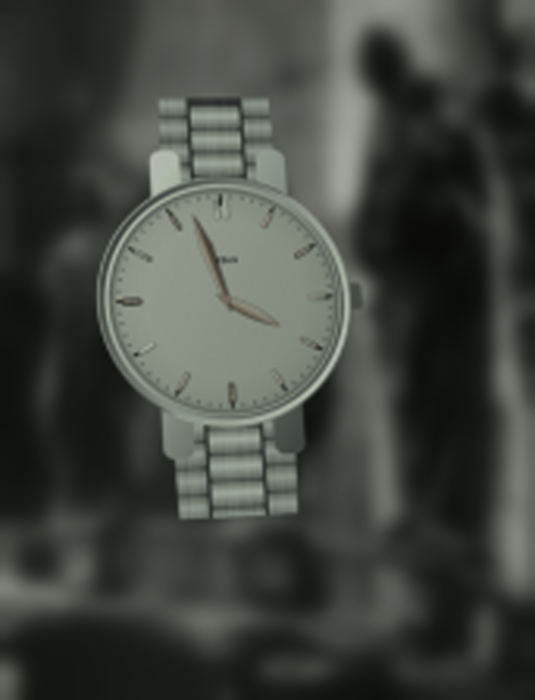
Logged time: 3,57
